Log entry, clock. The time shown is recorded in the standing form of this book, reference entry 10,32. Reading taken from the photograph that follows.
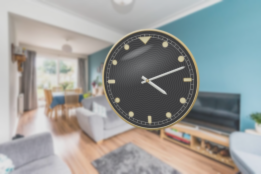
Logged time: 4,12
